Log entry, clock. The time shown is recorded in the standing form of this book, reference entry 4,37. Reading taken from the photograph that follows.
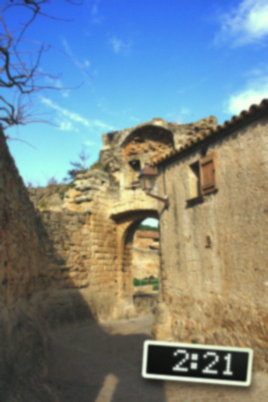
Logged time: 2,21
